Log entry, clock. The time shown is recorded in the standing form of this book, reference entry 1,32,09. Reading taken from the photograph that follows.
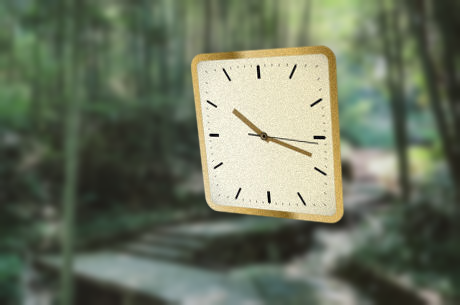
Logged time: 10,18,16
